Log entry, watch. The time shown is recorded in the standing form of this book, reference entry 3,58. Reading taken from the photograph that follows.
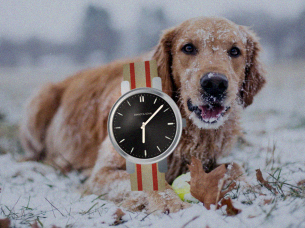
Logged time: 6,08
